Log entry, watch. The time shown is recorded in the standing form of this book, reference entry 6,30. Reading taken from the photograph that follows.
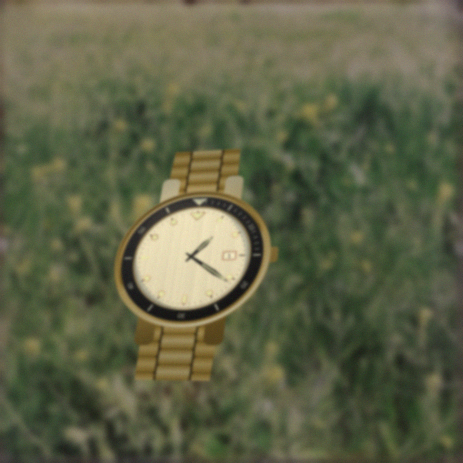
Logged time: 1,21
